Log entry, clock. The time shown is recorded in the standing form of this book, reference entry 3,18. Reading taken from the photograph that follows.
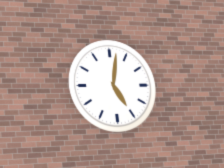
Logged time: 5,02
